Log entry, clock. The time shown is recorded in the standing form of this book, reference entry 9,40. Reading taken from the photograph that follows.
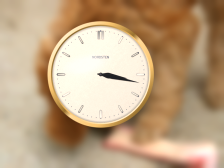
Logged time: 3,17
